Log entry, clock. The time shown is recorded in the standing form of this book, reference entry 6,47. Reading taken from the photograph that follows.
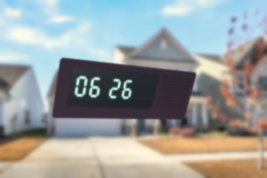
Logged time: 6,26
